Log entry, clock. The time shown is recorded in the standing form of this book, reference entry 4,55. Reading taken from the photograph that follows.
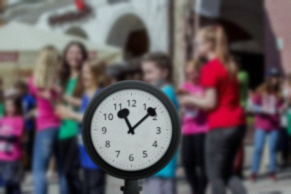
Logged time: 11,08
